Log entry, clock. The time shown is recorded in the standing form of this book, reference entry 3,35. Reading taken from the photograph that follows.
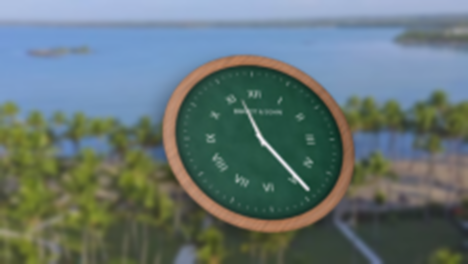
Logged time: 11,24
